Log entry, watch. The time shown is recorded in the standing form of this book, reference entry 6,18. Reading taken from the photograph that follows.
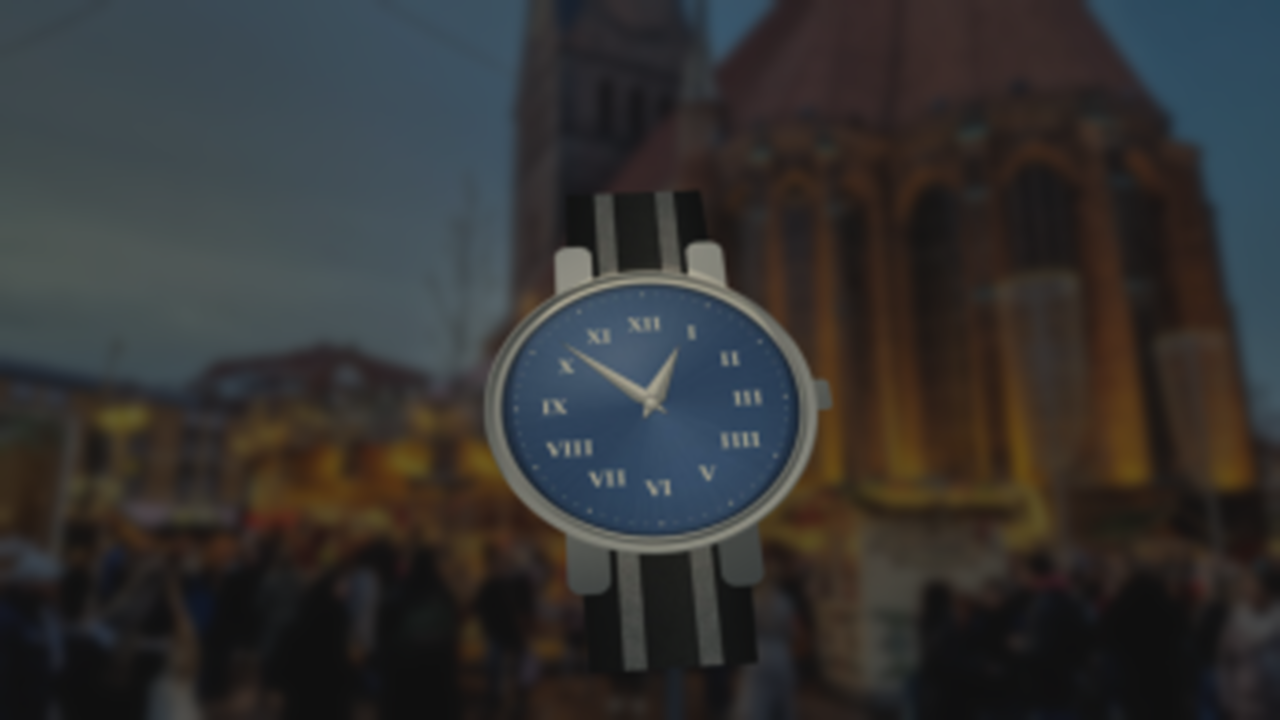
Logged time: 12,52
